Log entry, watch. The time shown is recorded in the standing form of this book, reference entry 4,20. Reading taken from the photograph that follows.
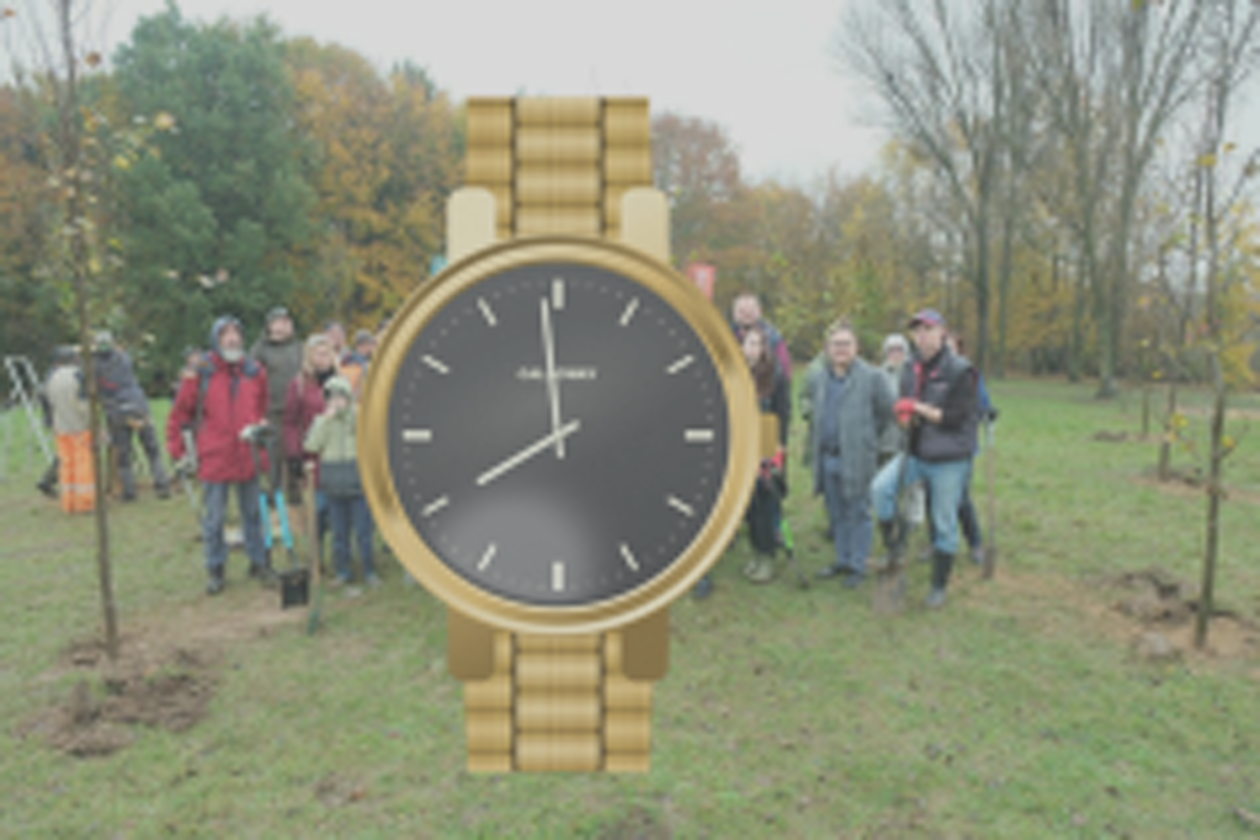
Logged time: 7,59
